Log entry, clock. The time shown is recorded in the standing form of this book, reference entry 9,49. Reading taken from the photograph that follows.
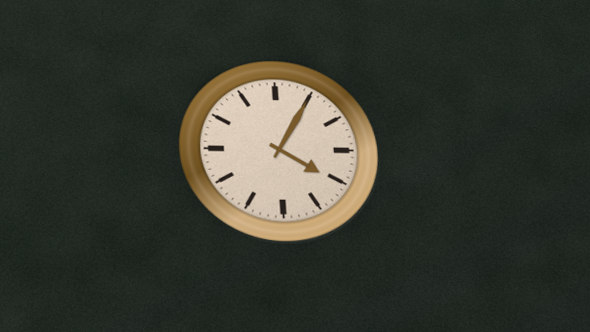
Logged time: 4,05
